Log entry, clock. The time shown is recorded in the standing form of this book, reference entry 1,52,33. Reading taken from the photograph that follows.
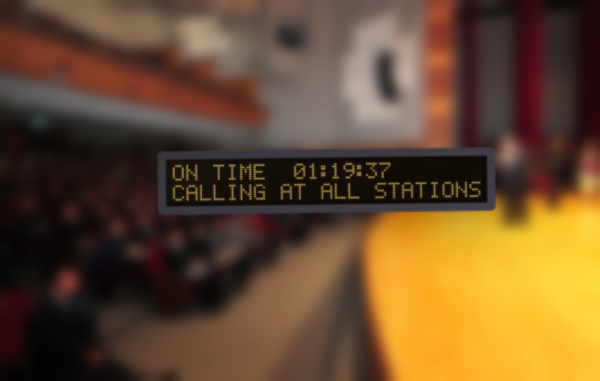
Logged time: 1,19,37
